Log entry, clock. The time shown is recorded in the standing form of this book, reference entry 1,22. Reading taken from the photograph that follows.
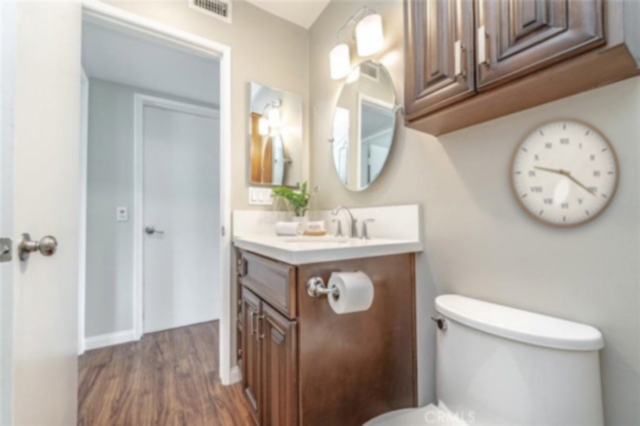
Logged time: 9,21
